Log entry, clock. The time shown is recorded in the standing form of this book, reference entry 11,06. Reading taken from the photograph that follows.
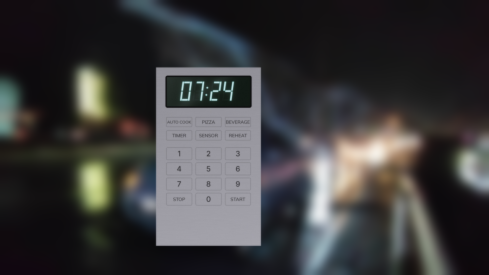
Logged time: 7,24
